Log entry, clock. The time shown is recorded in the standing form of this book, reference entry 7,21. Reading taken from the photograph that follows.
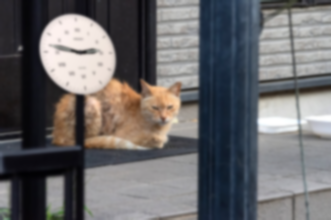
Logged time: 2,47
